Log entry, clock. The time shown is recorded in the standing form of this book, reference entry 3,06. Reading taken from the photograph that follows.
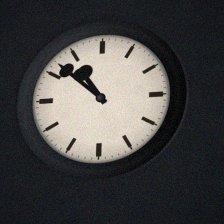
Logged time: 10,52
